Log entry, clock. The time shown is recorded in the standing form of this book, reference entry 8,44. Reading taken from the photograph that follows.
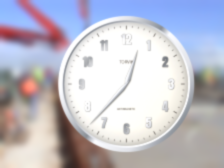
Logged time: 12,37
